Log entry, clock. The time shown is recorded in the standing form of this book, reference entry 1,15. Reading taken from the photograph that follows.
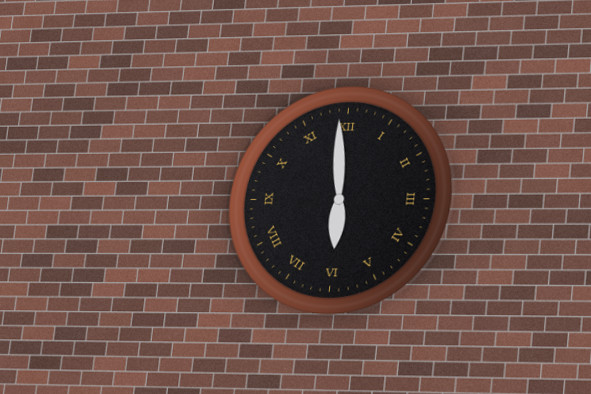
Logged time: 5,59
